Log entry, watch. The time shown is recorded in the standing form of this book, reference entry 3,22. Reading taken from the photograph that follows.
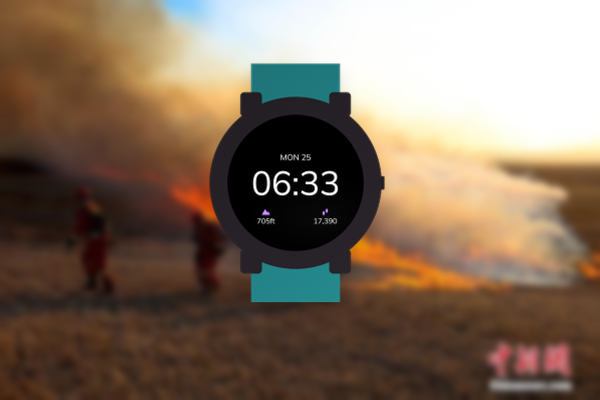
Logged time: 6,33
